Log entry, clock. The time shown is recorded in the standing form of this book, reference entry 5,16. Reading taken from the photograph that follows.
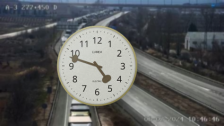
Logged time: 4,48
